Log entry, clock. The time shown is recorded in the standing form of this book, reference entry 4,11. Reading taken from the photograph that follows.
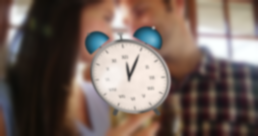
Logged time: 12,05
